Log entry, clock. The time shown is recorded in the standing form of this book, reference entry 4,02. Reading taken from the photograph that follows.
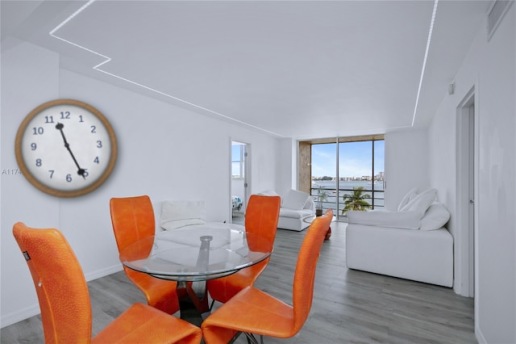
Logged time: 11,26
